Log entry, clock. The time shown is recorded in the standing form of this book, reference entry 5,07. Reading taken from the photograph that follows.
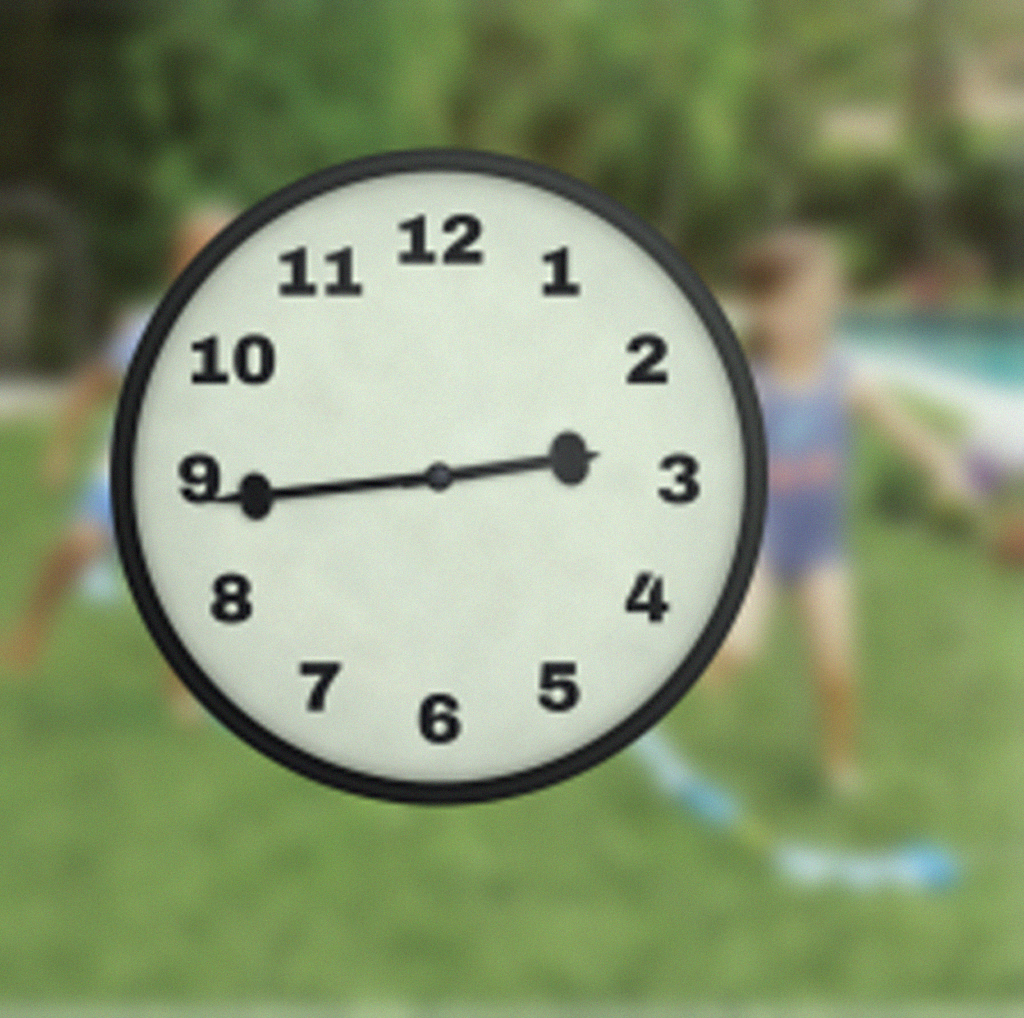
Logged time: 2,44
